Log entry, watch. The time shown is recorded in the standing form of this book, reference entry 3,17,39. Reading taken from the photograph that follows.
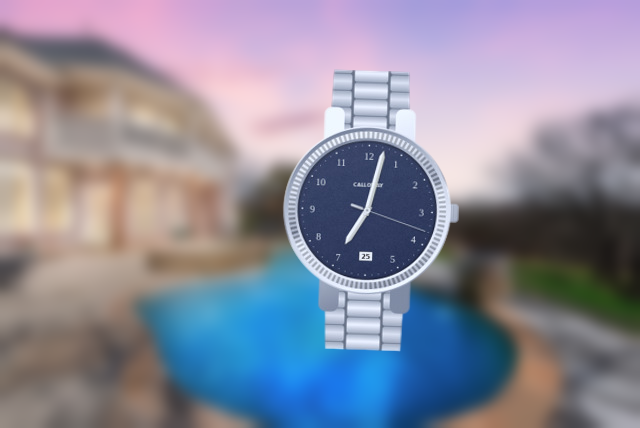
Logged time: 7,02,18
